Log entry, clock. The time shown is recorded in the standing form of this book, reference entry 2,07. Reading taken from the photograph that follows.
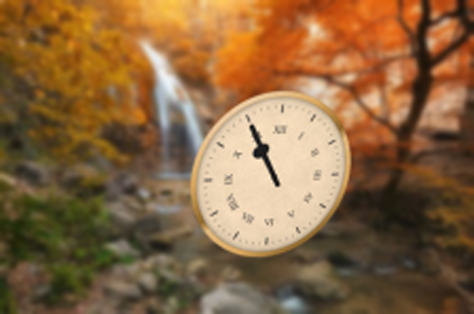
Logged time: 10,55
